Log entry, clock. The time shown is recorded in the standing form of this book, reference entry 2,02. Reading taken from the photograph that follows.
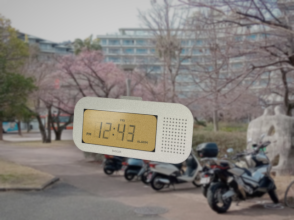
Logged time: 12,43
